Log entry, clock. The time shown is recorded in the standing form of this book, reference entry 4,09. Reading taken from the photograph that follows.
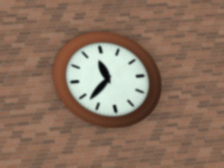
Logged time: 11,38
